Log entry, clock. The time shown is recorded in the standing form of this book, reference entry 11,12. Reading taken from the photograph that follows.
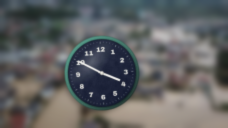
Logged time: 3,50
